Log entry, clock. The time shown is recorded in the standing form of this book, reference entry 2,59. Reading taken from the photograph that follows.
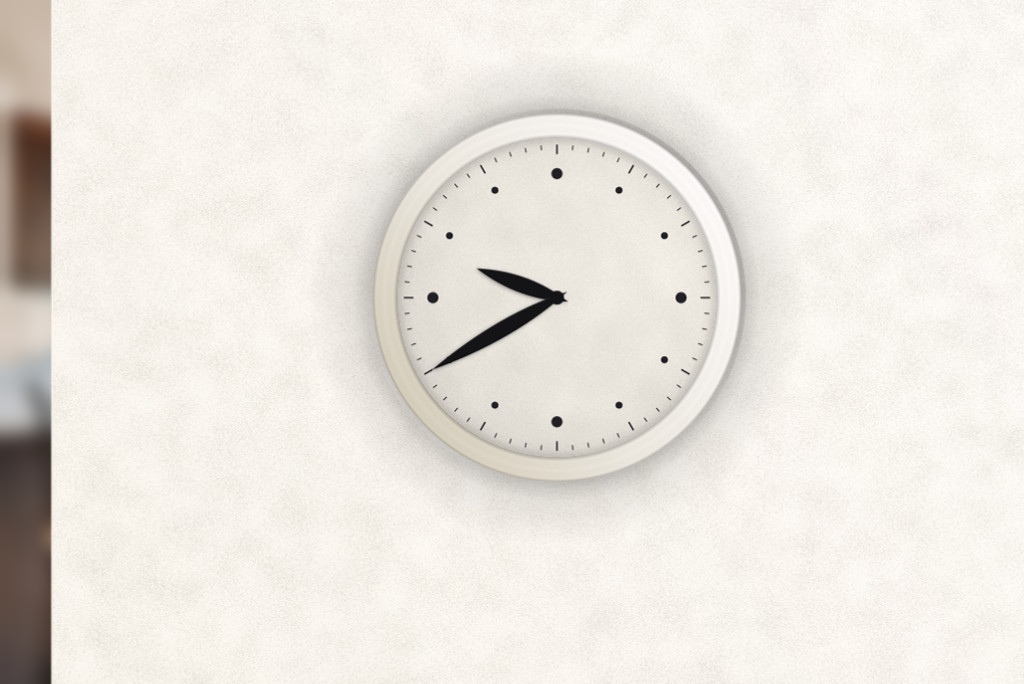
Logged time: 9,40
